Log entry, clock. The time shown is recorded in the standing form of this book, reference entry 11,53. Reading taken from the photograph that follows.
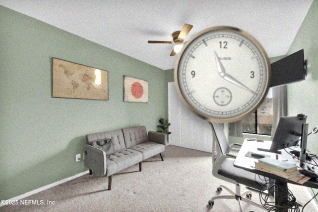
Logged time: 11,20
